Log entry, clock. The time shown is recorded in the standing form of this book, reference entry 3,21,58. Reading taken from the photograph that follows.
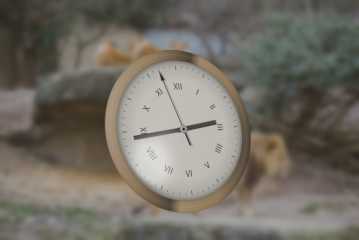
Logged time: 2,43,57
